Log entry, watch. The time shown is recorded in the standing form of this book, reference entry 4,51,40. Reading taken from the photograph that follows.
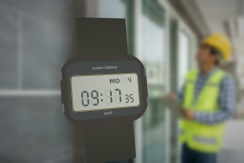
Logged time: 9,17,35
